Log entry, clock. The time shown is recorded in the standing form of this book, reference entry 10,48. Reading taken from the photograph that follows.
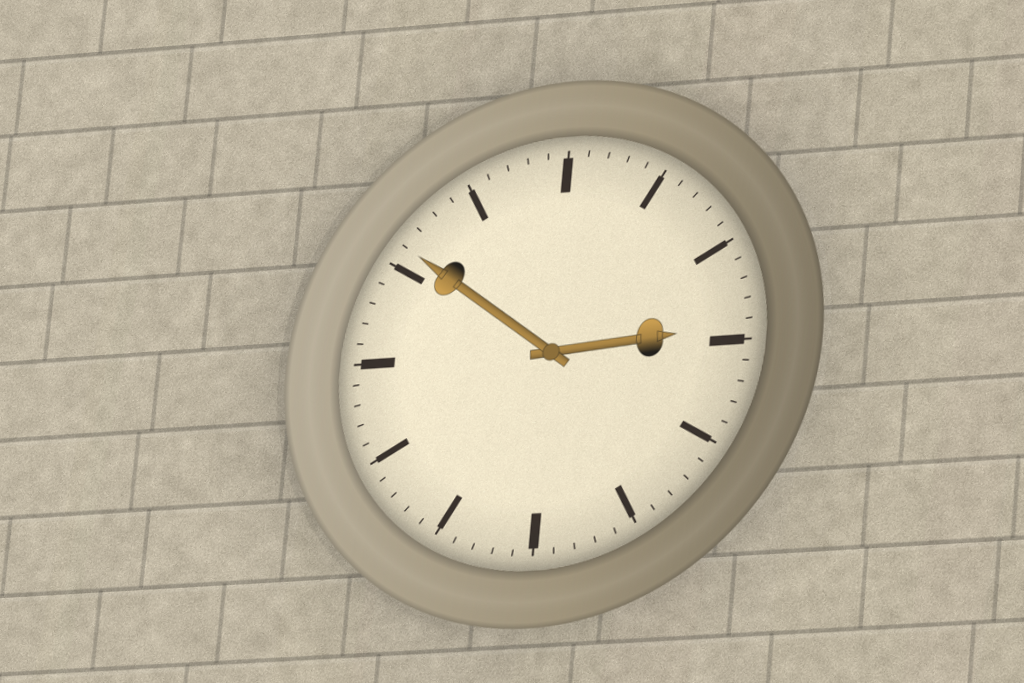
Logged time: 2,51
